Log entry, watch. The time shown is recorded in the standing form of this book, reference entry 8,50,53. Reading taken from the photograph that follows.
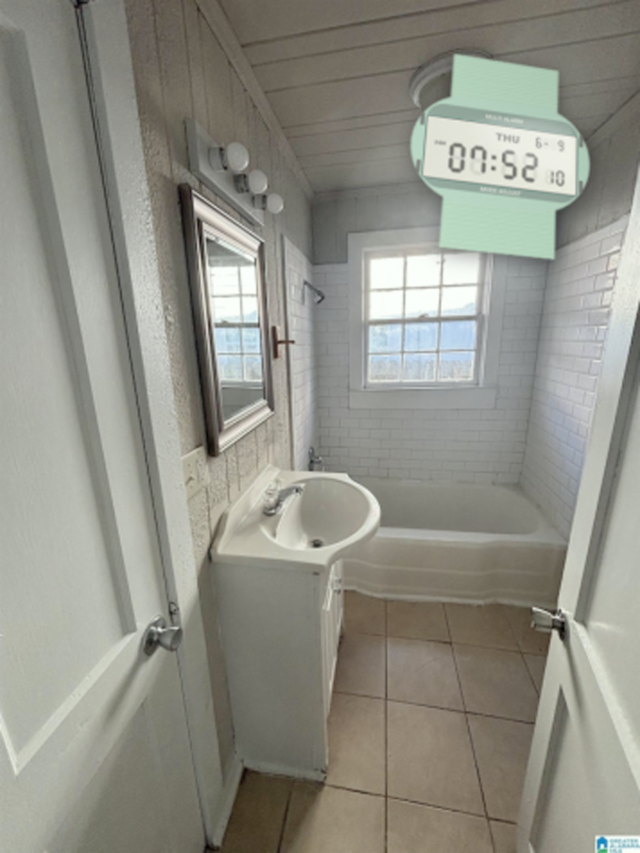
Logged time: 7,52,10
